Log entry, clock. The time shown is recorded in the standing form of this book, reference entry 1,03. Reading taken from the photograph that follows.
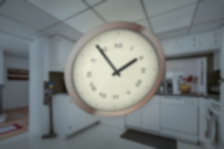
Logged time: 1,54
